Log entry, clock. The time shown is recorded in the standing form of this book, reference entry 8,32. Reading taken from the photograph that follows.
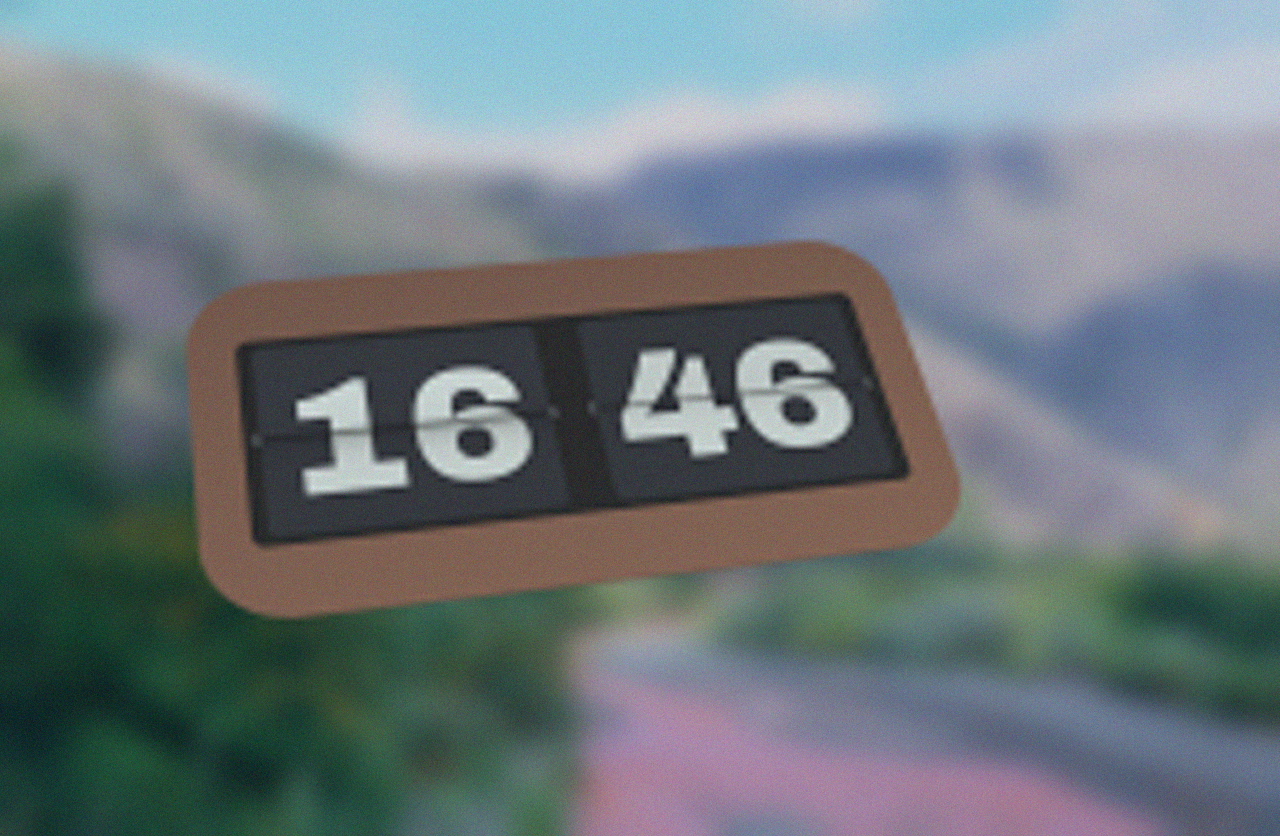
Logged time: 16,46
